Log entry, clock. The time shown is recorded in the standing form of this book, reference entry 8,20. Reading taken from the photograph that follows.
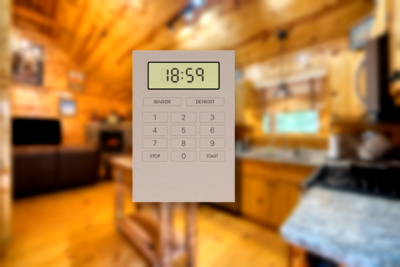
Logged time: 18,59
